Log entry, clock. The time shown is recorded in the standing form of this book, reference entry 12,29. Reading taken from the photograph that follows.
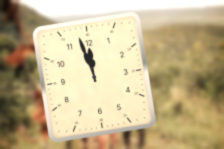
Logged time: 11,58
